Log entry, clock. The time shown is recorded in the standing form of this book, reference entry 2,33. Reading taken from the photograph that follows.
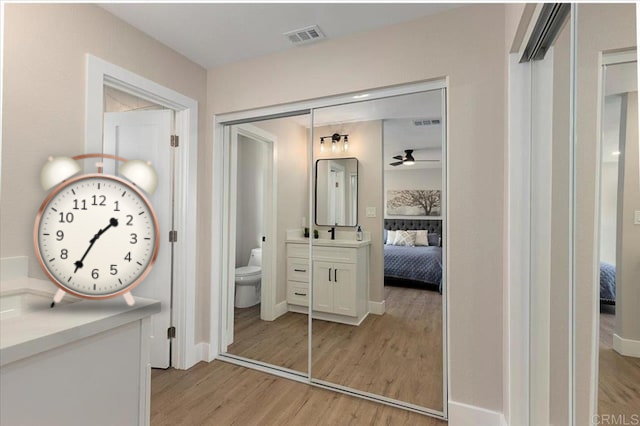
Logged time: 1,35
